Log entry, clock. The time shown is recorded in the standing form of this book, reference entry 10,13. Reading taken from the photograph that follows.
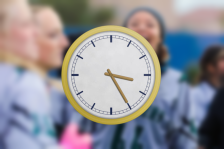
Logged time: 3,25
